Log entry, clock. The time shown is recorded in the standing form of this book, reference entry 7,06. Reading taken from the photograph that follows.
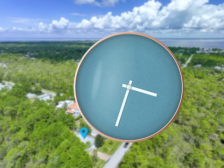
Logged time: 3,33
